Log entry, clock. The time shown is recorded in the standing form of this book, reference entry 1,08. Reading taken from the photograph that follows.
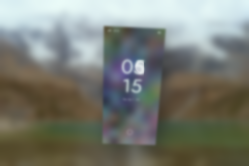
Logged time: 5,15
